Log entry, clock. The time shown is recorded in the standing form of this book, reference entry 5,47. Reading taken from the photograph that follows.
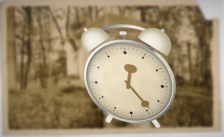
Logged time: 12,24
